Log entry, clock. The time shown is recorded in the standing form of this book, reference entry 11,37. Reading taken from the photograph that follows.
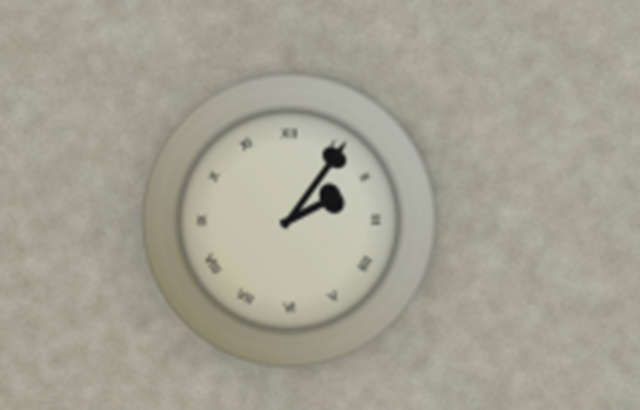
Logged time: 2,06
